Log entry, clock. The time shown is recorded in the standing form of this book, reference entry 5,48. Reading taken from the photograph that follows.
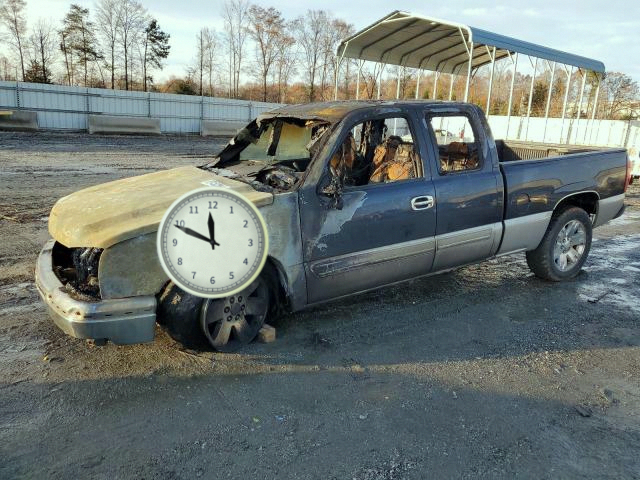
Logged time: 11,49
